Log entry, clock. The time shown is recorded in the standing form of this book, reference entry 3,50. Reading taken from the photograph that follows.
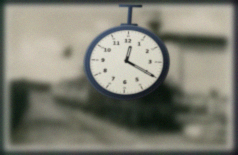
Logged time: 12,20
